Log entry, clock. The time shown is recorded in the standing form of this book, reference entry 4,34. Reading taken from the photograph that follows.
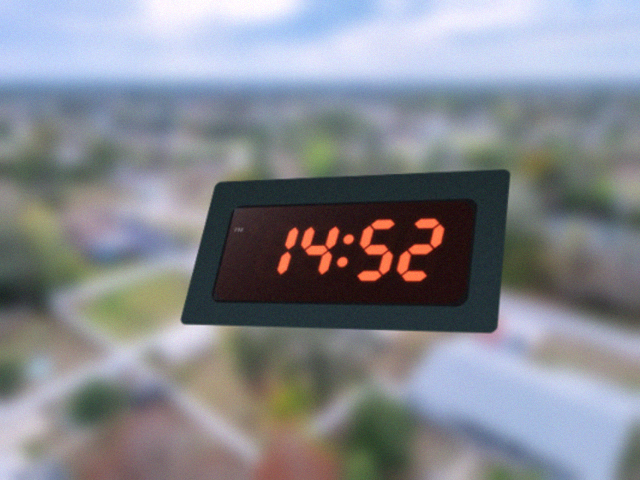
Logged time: 14,52
